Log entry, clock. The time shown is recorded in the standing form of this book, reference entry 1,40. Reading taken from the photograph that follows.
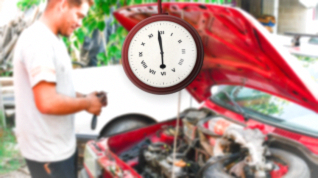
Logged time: 5,59
